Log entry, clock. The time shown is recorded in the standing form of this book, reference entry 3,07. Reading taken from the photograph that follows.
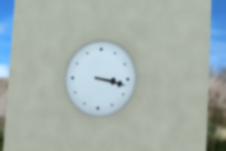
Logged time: 3,17
